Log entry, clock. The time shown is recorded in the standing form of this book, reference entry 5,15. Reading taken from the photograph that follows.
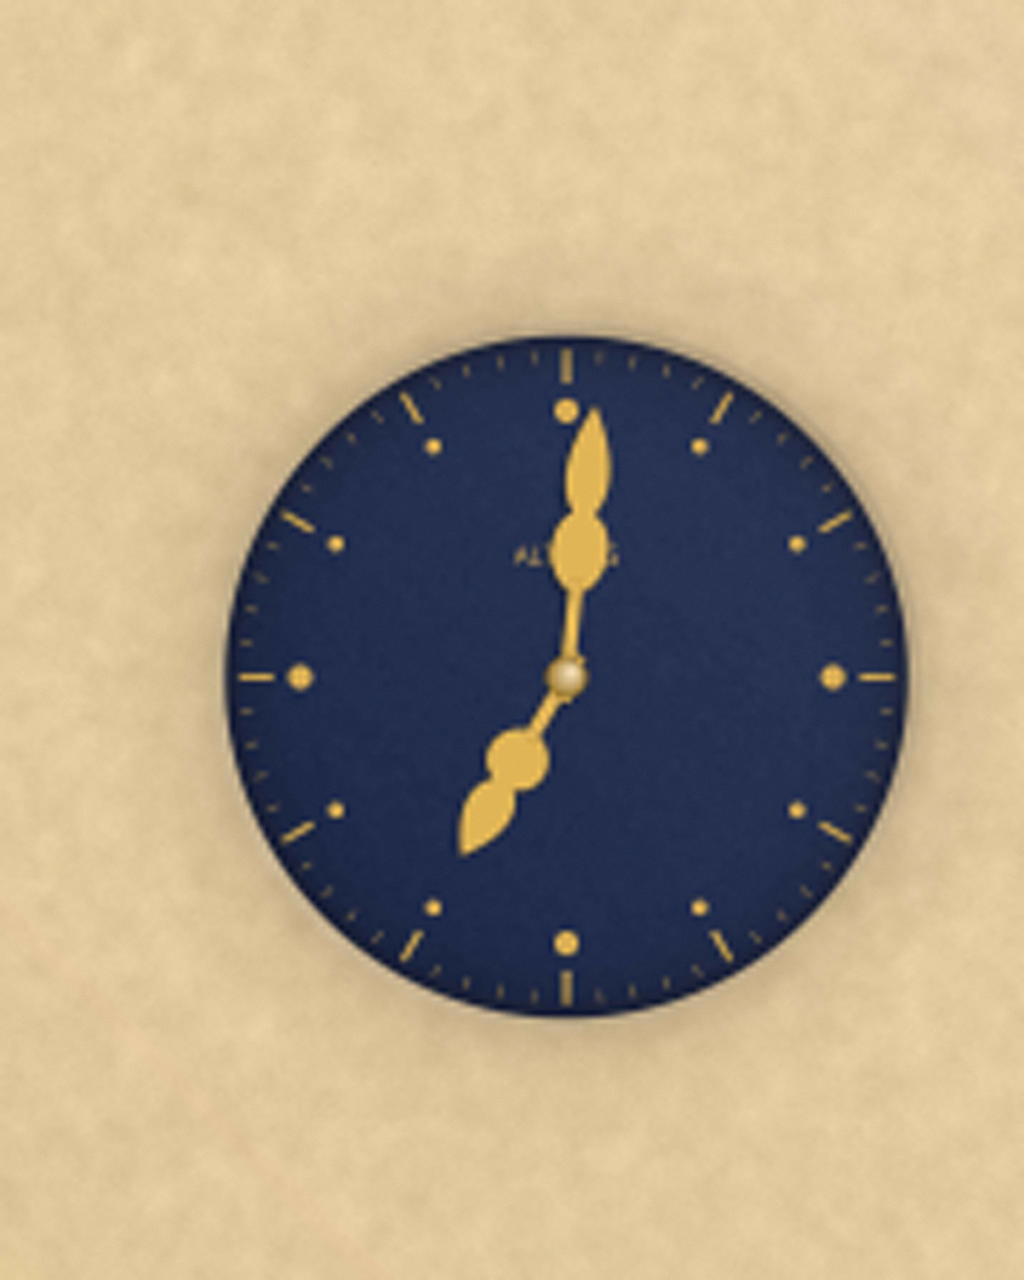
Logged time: 7,01
